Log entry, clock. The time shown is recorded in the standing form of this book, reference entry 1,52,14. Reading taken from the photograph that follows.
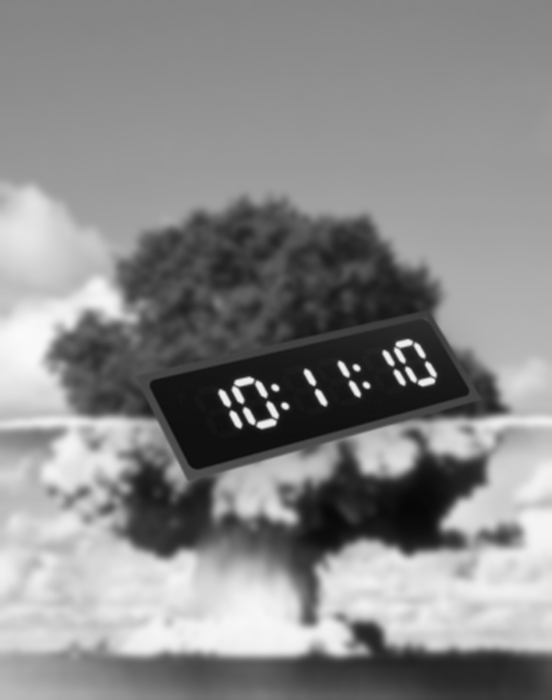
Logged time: 10,11,10
